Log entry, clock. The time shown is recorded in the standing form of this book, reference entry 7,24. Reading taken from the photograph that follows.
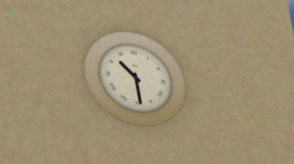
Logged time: 10,29
